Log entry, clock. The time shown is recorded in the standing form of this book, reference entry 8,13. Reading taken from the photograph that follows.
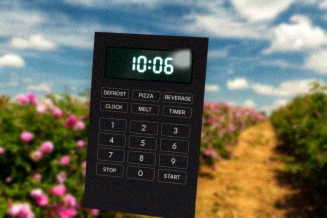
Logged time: 10,06
